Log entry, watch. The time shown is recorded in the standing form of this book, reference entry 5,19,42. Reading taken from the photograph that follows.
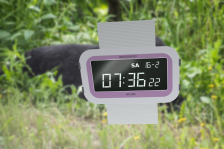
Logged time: 7,36,22
